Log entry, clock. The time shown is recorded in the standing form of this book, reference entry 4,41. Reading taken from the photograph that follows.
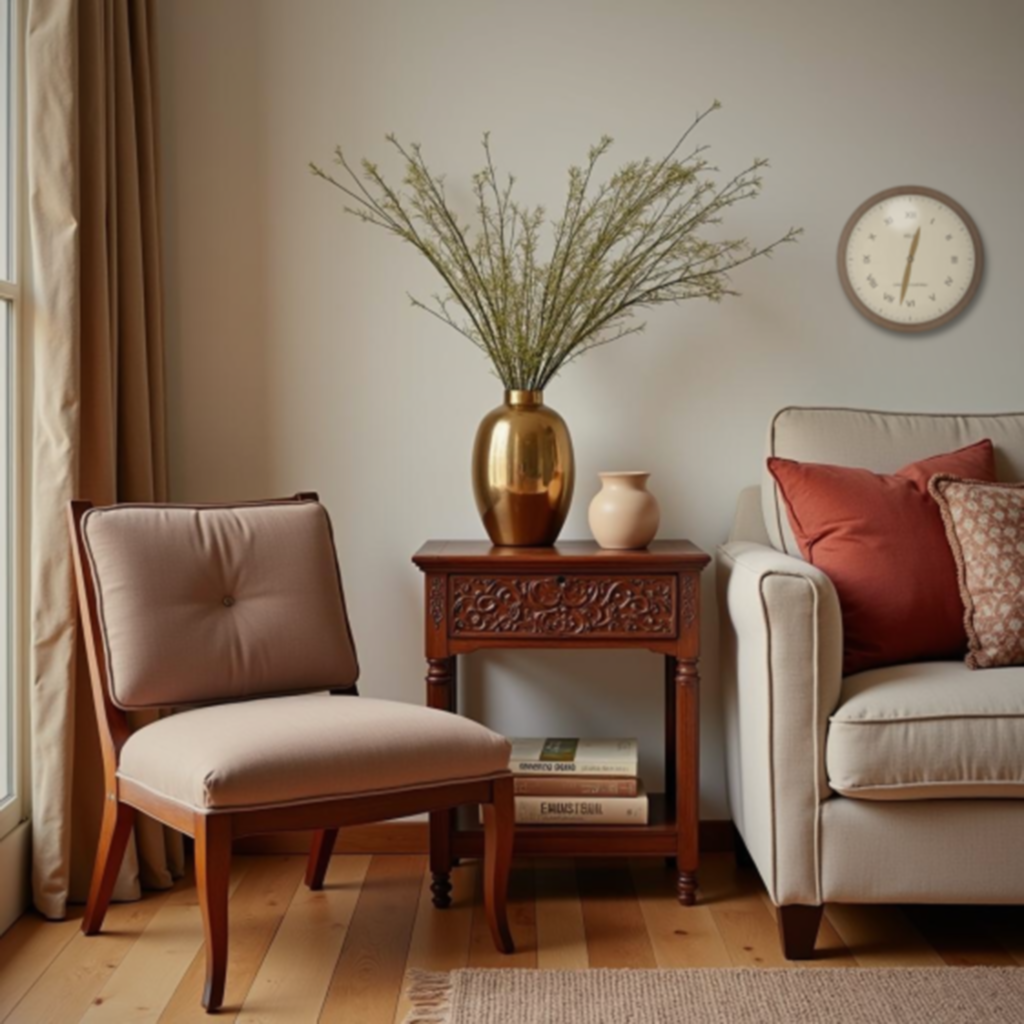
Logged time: 12,32
